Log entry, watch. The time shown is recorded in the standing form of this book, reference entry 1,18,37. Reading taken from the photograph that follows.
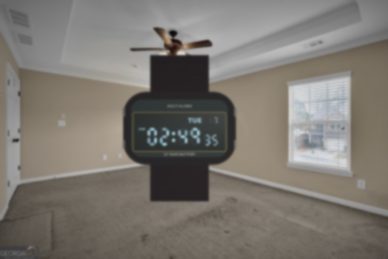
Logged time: 2,49,35
